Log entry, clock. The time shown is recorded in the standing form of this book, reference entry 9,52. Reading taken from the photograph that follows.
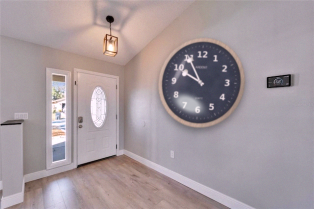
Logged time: 9,55
